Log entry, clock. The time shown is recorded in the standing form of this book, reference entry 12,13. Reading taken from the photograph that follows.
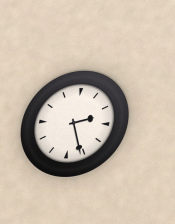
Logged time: 2,26
